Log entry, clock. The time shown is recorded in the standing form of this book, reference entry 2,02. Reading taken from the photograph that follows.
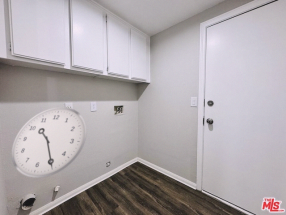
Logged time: 10,25
